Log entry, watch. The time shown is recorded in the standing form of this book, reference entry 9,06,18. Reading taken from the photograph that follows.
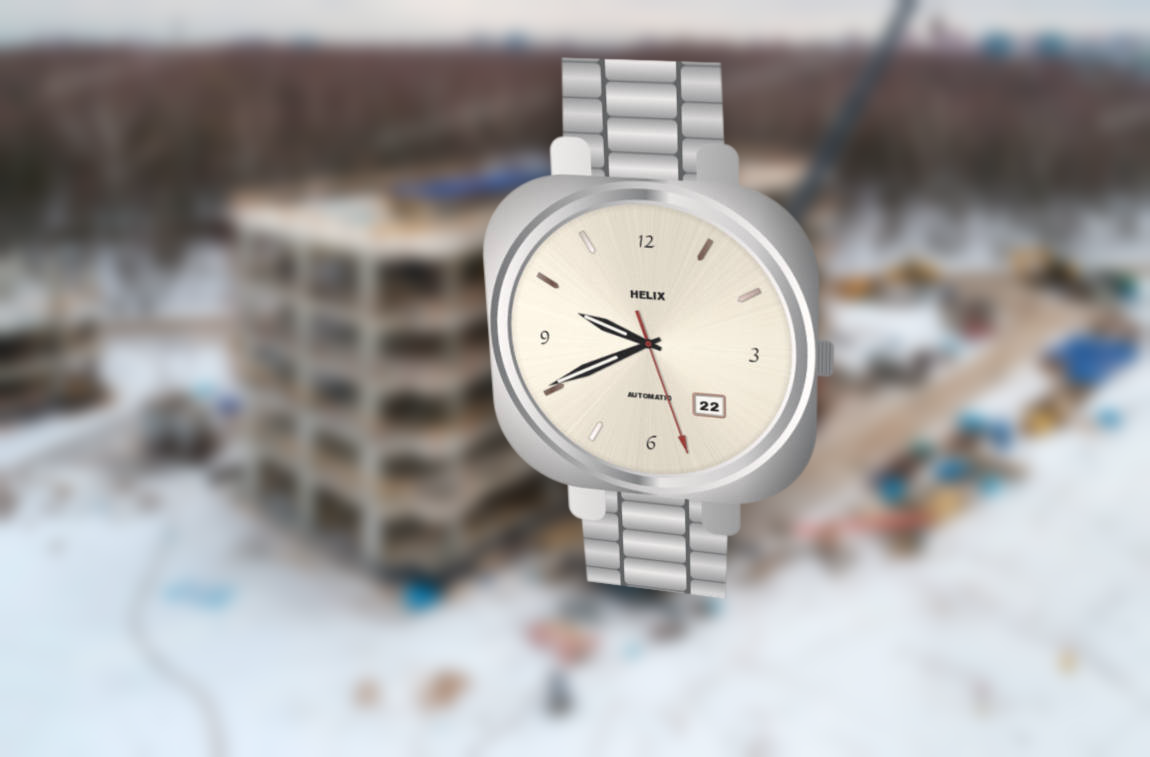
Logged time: 9,40,27
